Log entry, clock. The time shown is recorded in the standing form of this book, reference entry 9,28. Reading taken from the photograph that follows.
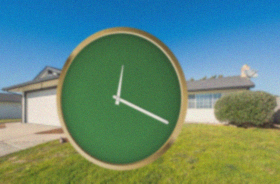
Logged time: 12,19
